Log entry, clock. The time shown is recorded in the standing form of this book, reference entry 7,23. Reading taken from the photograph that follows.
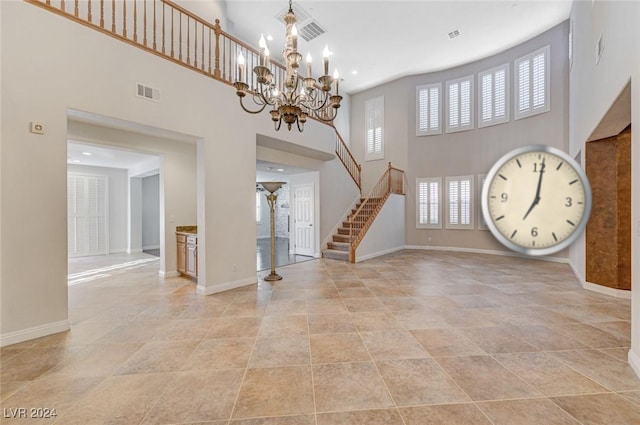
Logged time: 7,01
